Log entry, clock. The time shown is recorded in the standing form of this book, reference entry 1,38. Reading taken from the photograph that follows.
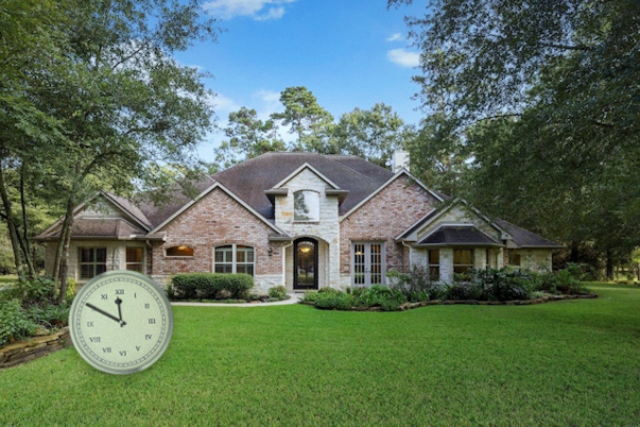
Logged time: 11,50
